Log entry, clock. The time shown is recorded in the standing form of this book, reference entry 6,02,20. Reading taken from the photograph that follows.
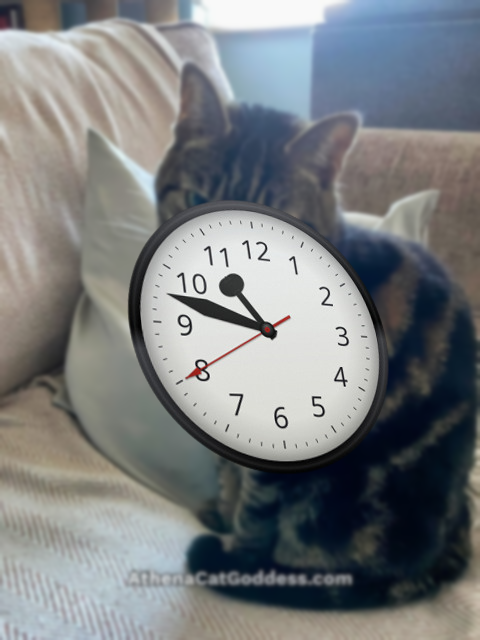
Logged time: 10,47,40
